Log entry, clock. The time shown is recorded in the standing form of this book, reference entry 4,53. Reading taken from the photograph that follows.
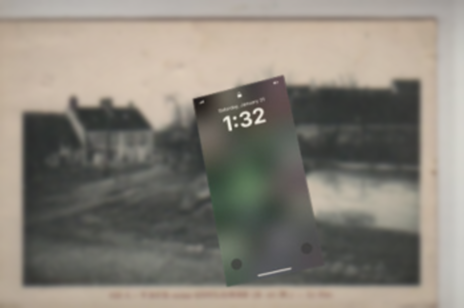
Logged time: 1,32
